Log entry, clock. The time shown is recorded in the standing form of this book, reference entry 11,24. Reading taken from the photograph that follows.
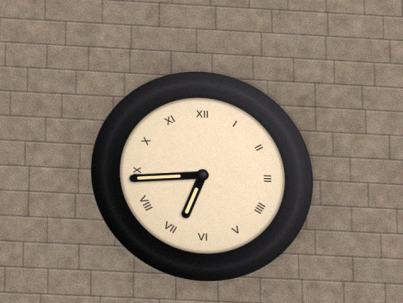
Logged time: 6,44
